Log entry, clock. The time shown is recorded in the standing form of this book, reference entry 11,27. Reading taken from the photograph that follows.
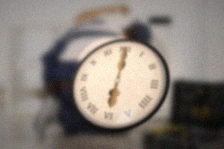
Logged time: 6,00
